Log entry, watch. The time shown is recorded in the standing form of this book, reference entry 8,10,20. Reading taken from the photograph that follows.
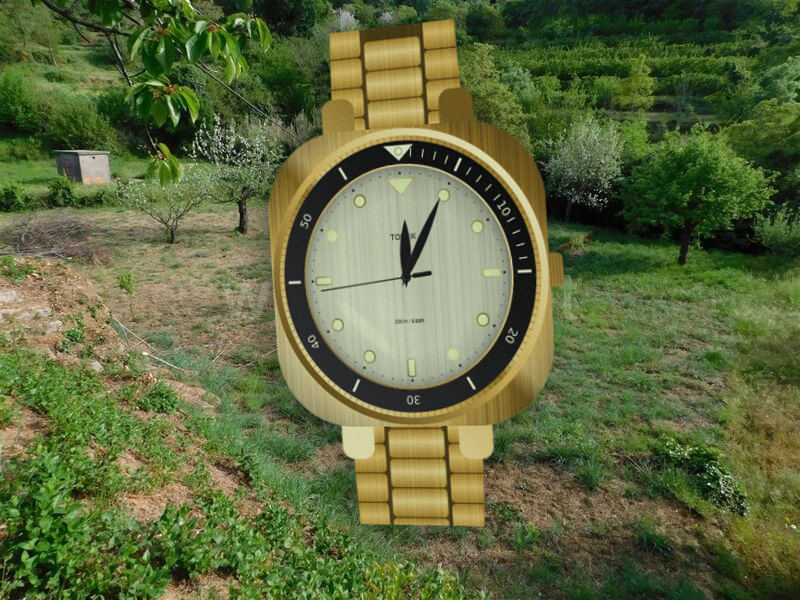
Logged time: 12,04,44
